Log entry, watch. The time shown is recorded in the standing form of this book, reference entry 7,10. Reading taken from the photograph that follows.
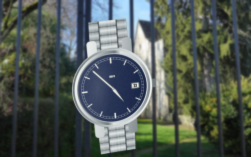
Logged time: 4,53
